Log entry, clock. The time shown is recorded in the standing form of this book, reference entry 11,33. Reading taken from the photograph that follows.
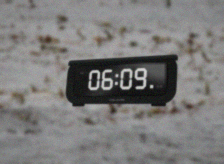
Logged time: 6,09
